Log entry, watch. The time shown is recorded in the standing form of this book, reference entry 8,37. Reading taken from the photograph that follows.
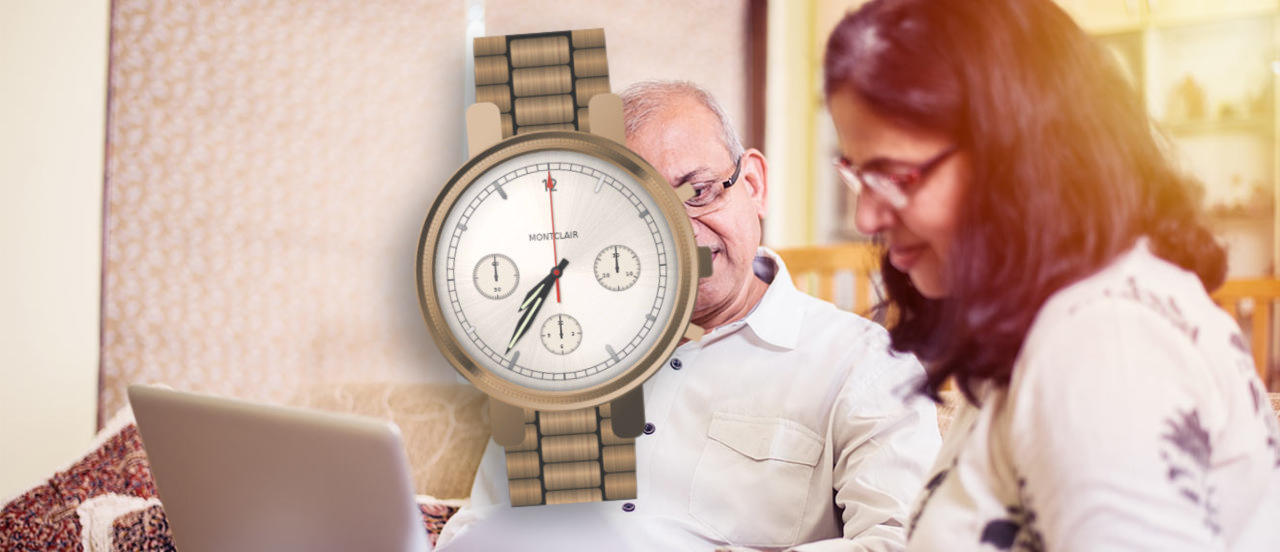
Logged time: 7,36
